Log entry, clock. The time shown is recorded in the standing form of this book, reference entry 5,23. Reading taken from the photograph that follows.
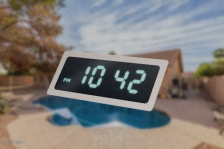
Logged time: 10,42
